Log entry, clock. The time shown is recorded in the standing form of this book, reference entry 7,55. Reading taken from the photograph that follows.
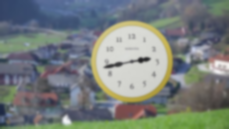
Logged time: 2,43
